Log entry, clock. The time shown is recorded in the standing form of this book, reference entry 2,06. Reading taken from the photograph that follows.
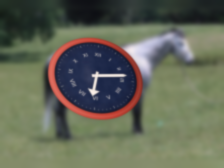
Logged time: 6,13
